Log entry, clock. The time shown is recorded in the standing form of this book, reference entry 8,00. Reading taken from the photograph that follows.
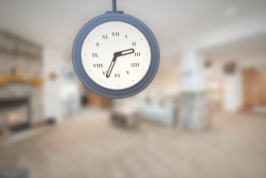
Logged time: 2,34
